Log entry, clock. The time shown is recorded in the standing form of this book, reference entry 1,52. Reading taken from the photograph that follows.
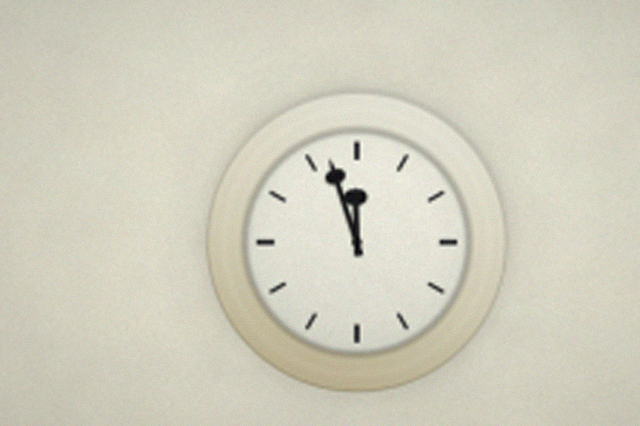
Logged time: 11,57
